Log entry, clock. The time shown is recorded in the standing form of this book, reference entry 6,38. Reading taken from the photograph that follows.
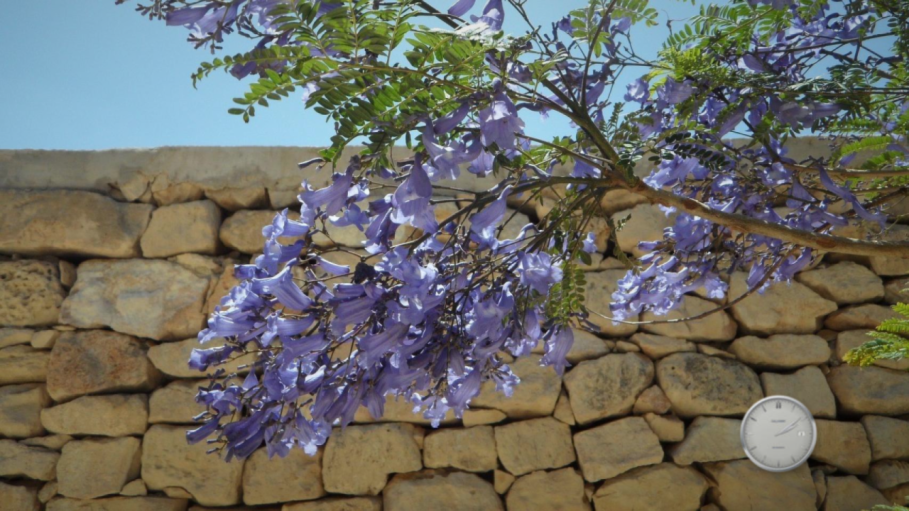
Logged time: 2,09
